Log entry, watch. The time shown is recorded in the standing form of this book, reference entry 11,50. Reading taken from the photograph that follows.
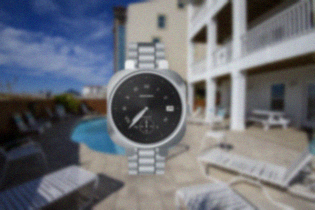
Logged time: 7,37
